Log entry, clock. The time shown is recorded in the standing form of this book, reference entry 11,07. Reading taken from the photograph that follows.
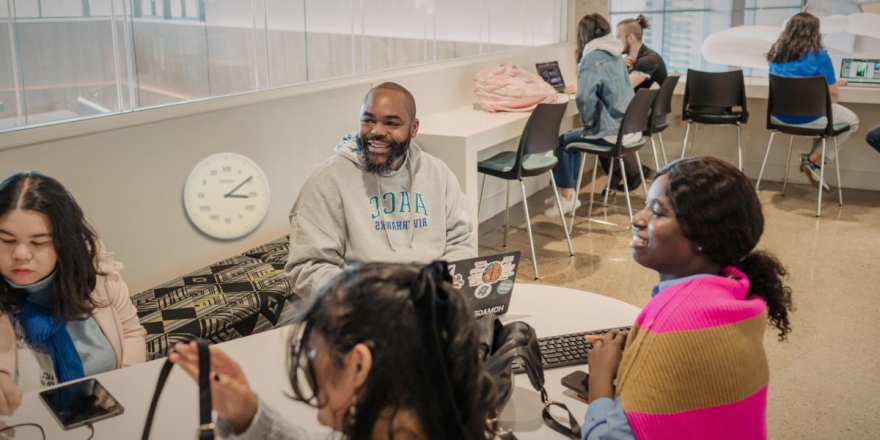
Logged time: 3,09
